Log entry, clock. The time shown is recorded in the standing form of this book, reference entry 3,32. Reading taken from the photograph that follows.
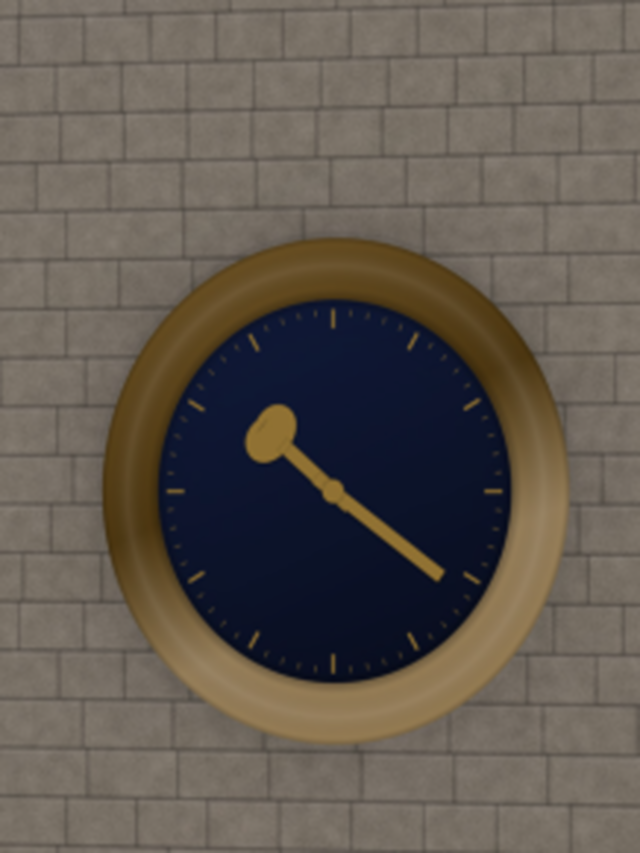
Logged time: 10,21
